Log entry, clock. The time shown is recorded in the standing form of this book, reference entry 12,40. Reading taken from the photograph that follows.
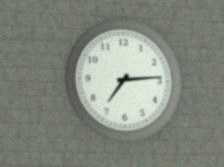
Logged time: 7,14
